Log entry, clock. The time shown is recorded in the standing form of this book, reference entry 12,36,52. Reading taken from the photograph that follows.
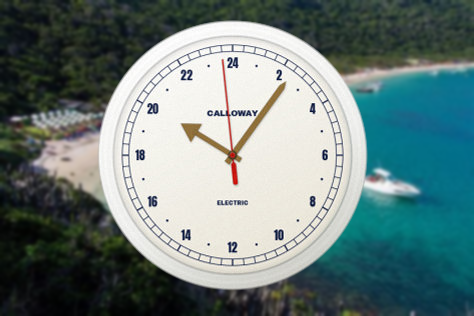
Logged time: 20,05,59
